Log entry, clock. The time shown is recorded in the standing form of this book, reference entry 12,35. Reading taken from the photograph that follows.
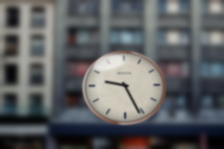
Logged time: 9,26
